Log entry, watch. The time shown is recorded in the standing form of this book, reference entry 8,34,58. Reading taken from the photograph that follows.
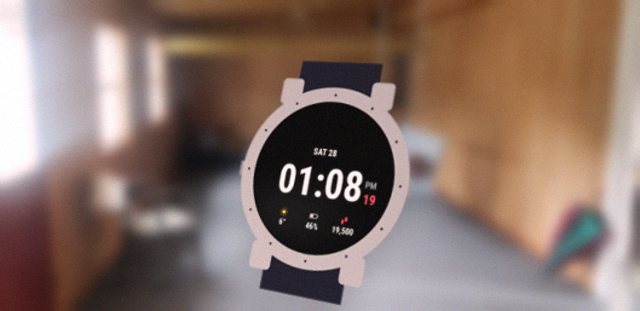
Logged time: 1,08,19
